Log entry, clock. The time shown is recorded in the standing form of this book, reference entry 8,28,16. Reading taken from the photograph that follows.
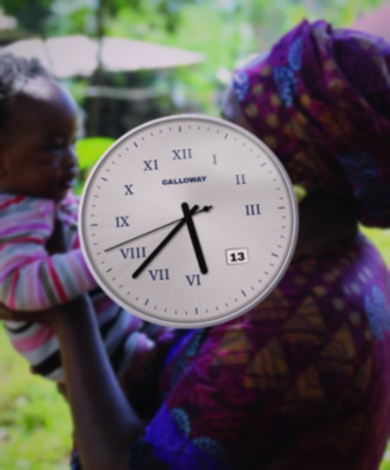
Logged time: 5,37,42
